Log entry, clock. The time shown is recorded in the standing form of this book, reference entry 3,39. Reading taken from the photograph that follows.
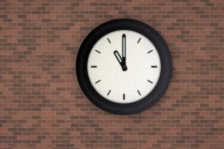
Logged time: 11,00
